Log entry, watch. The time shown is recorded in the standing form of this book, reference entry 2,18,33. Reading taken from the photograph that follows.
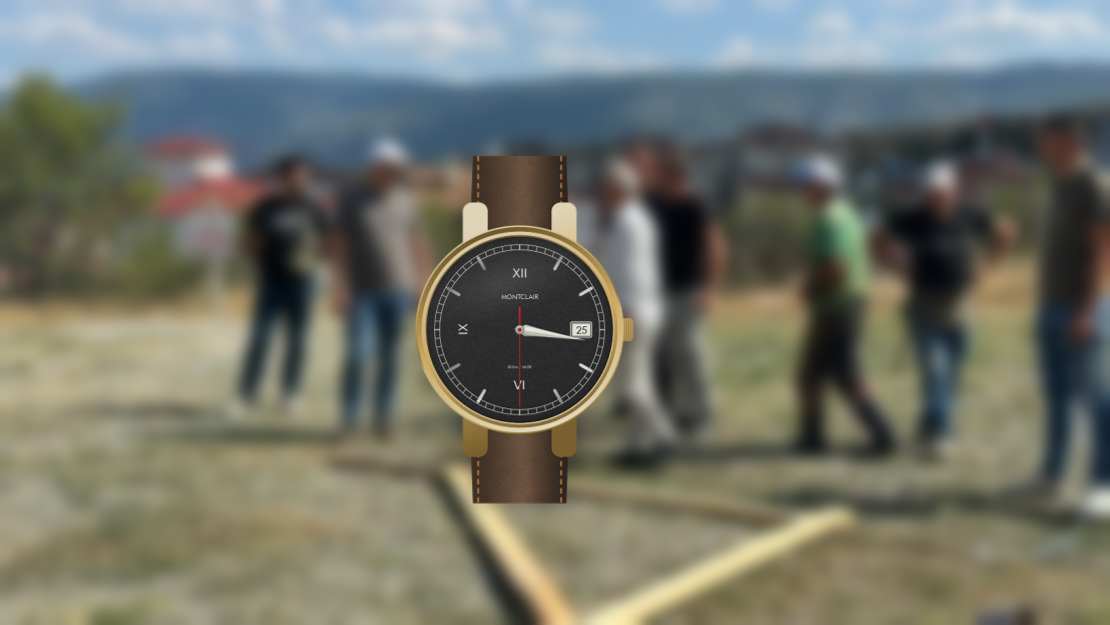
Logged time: 3,16,30
